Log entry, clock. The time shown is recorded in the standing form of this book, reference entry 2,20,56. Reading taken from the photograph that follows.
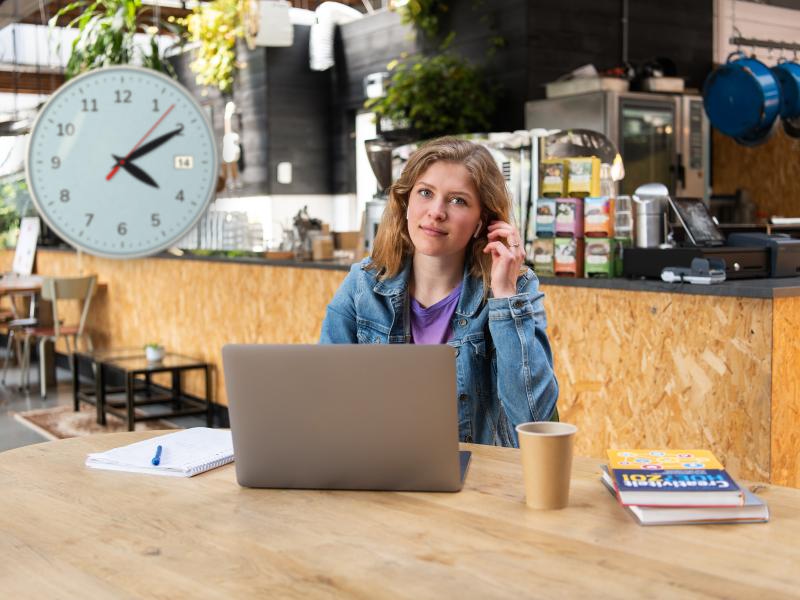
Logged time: 4,10,07
